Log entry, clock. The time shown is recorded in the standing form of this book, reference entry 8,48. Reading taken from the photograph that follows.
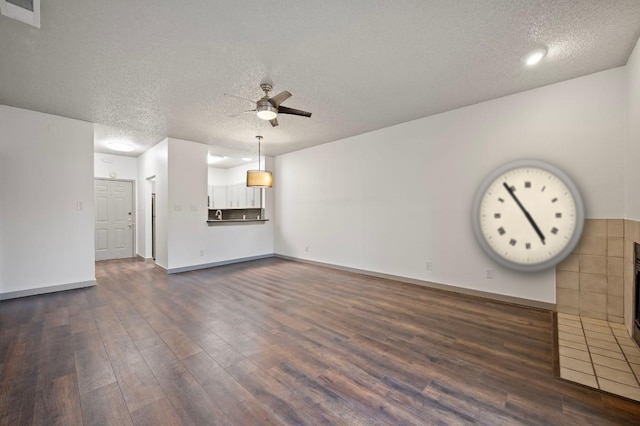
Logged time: 4,54
